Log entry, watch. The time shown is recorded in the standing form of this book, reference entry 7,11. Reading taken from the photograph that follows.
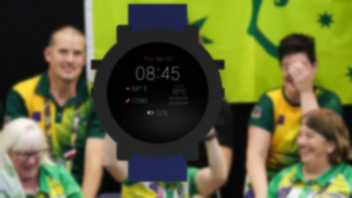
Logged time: 8,45
